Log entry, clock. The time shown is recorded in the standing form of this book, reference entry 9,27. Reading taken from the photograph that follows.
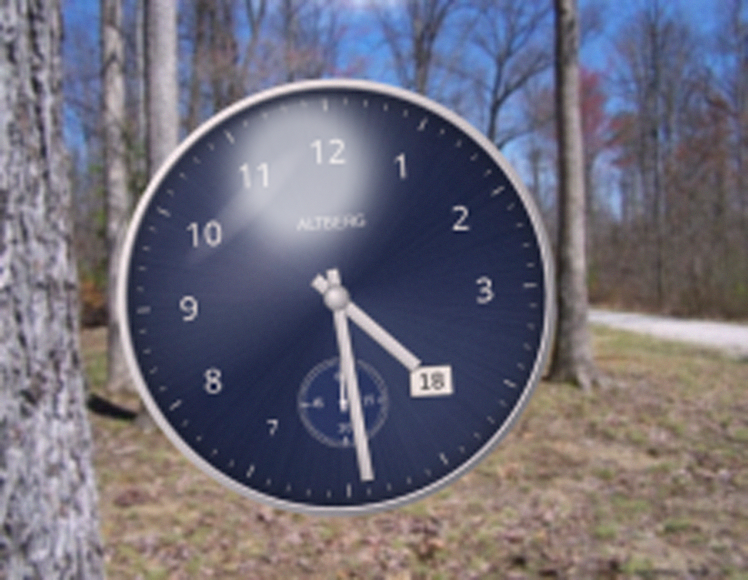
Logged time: 4,29
